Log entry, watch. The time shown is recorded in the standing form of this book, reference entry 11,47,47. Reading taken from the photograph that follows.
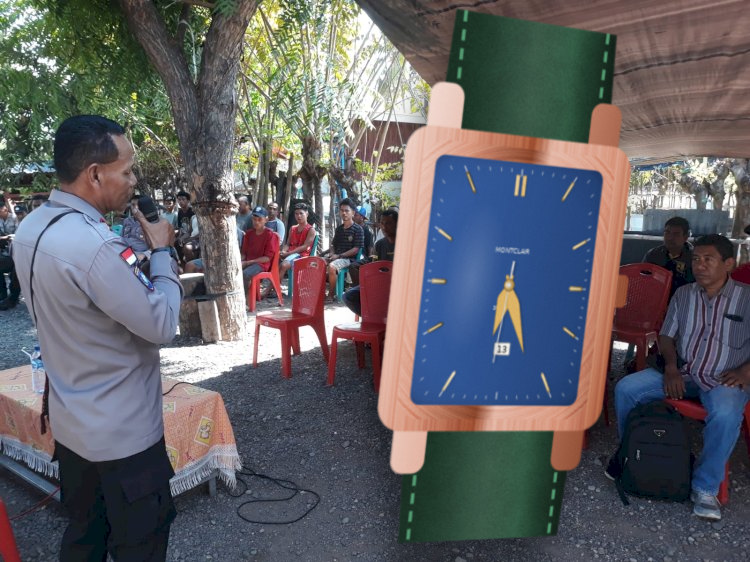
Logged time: 6,26,31
